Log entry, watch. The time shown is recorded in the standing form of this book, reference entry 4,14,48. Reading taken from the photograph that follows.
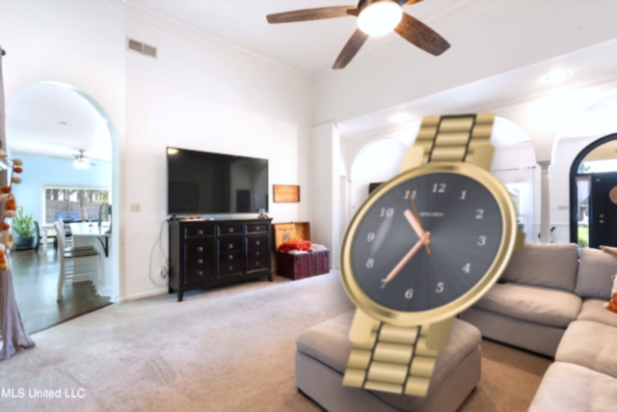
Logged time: 10,34,55
